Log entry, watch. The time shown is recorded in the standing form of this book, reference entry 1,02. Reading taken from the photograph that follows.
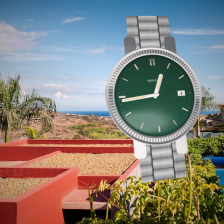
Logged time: 12,44
